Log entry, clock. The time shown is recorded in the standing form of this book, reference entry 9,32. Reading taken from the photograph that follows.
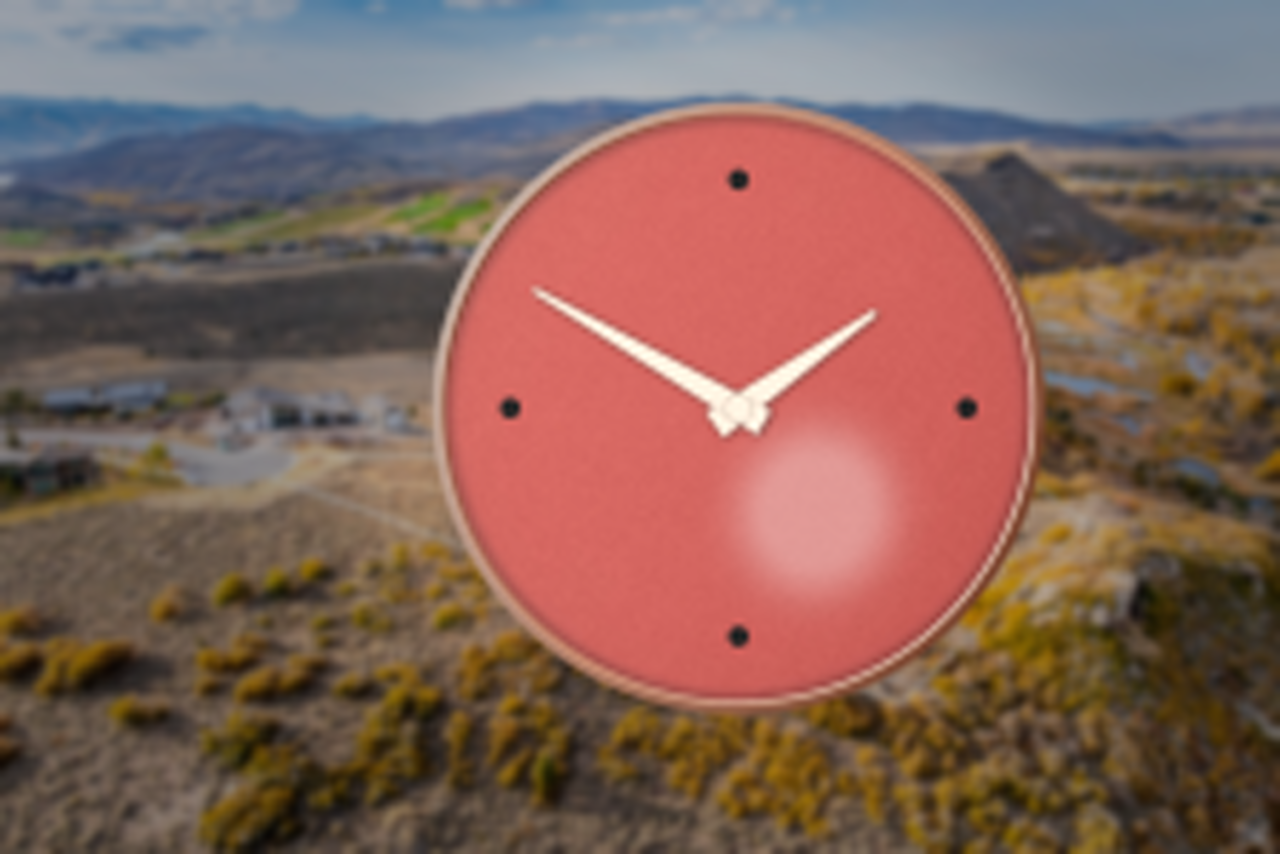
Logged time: 1,50
